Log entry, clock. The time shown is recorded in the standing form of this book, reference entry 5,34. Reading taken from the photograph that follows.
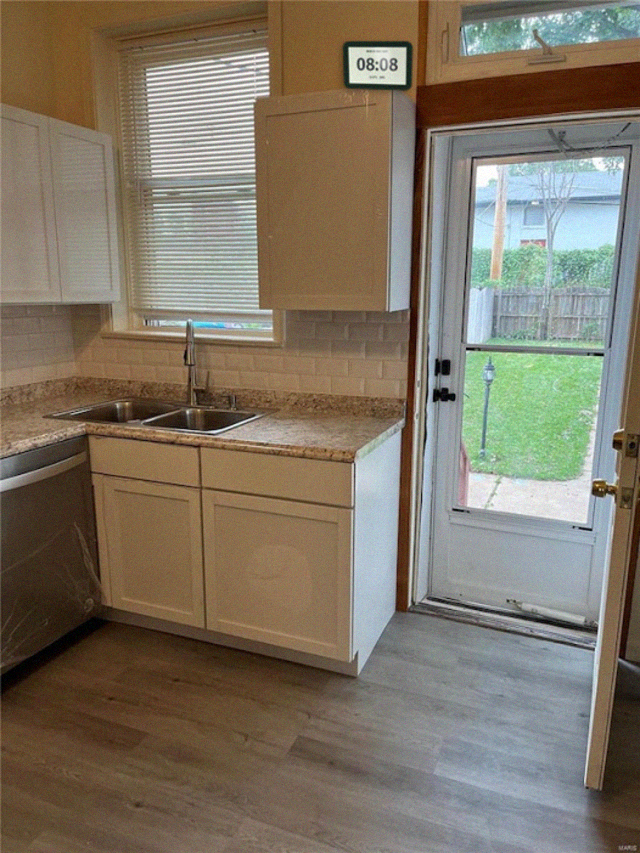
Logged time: 8,08
